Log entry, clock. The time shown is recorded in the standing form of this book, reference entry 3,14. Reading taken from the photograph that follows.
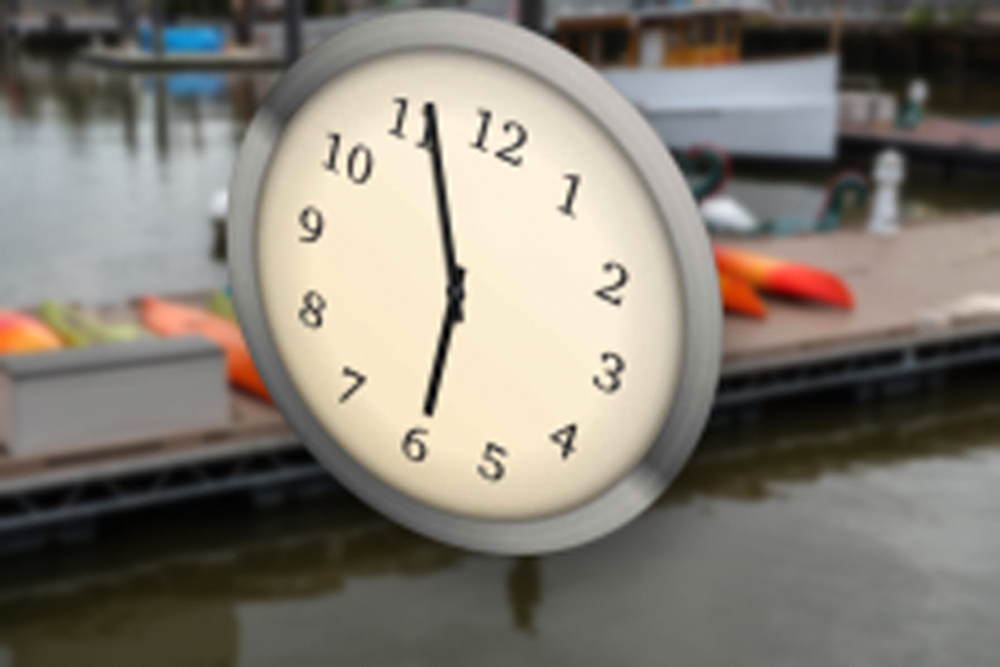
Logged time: 5,56
